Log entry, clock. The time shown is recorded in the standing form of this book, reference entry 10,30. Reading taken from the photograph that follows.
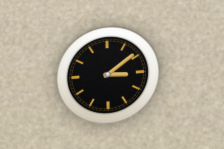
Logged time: 3,09
